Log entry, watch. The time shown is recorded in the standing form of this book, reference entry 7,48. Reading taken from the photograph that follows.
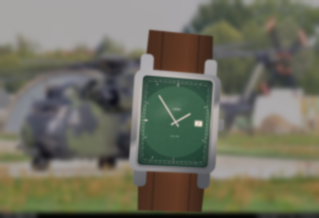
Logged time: 1,54
